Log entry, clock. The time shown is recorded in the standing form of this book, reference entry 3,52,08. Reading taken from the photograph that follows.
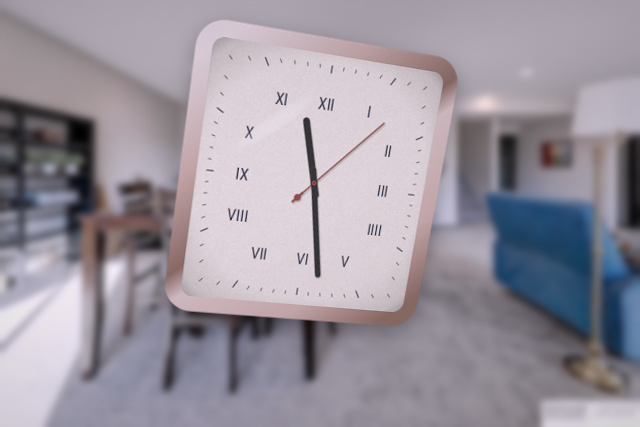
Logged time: 11,28,07
